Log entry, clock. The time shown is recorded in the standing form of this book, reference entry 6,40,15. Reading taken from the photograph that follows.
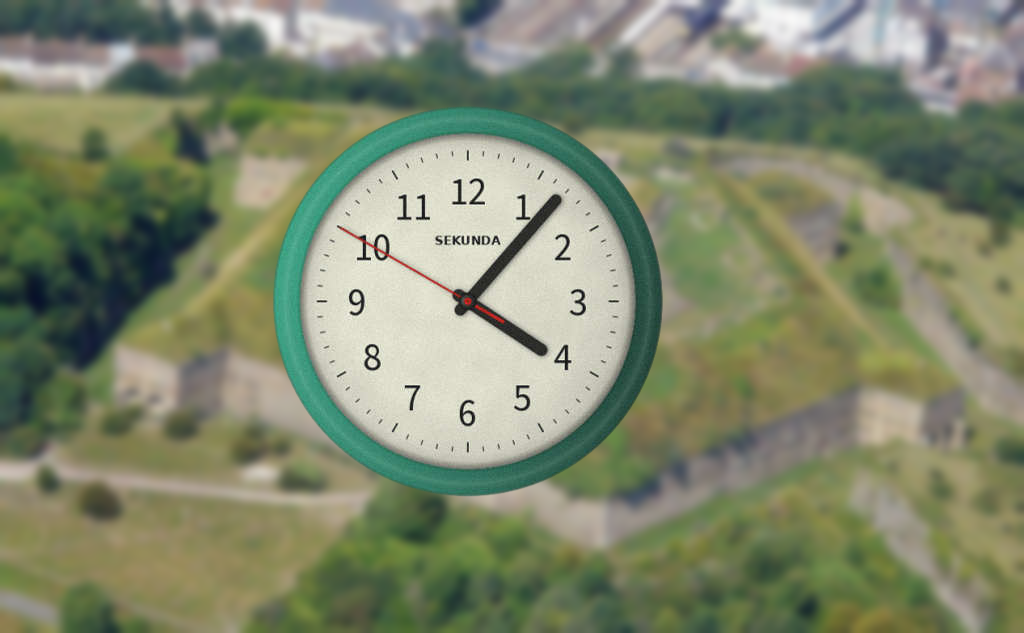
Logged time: 4,06,50
